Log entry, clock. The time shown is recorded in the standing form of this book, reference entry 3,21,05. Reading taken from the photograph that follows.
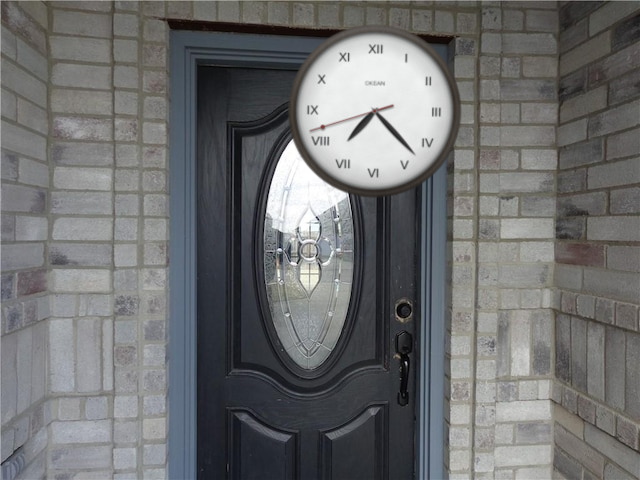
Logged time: 7,22,42
